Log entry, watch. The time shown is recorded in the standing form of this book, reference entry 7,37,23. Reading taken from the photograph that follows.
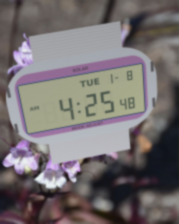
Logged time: 4,25,48
